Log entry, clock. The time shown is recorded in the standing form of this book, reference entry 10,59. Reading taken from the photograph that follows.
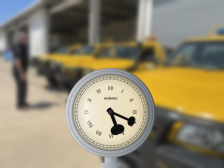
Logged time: 5,19
